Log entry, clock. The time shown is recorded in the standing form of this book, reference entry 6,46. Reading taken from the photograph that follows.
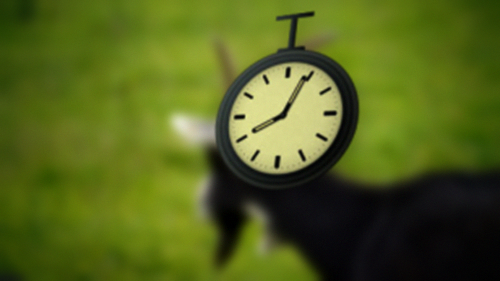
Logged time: 8,04
